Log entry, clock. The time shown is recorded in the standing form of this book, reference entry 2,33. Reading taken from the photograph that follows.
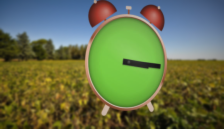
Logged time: 3,16
